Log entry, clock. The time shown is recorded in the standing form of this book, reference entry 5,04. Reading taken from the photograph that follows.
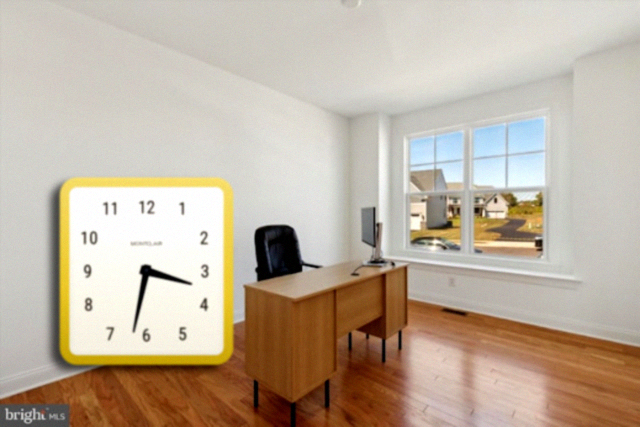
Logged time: 3,32
